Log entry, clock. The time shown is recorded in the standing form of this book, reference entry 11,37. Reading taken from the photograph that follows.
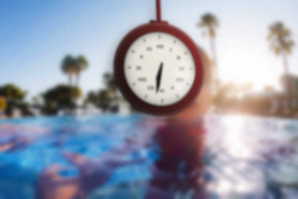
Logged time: 6,32
